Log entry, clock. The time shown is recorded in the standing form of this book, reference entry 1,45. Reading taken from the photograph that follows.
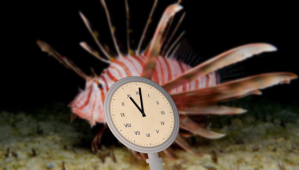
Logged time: 11,01
